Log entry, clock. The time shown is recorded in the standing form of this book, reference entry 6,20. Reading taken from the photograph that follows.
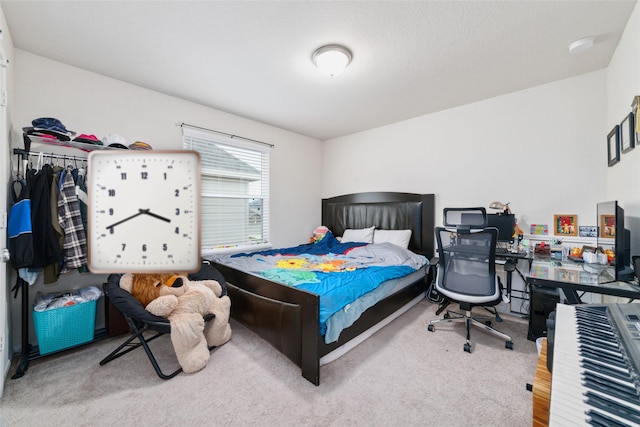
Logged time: 3,41
